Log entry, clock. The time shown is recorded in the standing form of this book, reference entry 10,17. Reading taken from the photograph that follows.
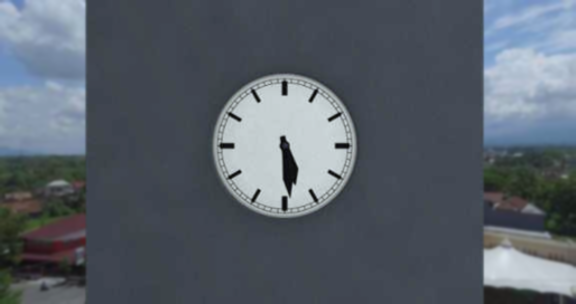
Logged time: 5,29
